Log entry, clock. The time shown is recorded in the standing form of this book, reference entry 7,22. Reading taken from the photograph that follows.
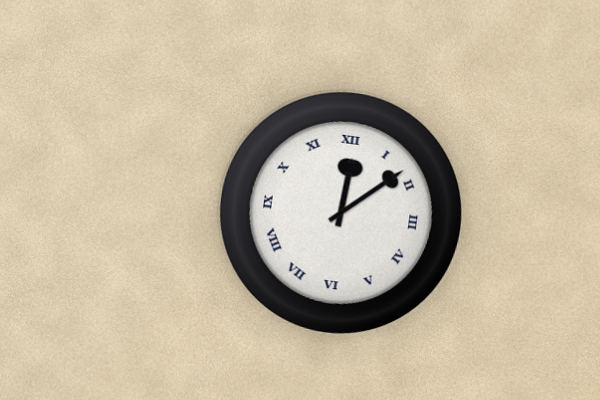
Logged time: 12,08
